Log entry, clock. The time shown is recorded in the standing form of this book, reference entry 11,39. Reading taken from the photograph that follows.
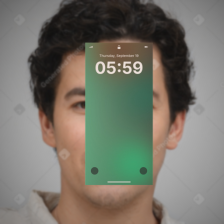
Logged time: 5,59
